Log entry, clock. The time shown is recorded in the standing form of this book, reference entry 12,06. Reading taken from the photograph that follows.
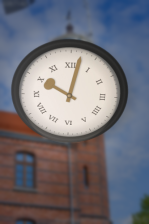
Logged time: 10,02
